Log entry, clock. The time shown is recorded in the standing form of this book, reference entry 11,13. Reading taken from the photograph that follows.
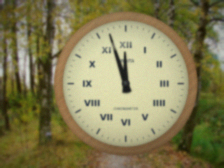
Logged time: 11,57
